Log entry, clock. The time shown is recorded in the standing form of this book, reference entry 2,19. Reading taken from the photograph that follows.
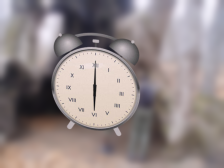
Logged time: 6,00
